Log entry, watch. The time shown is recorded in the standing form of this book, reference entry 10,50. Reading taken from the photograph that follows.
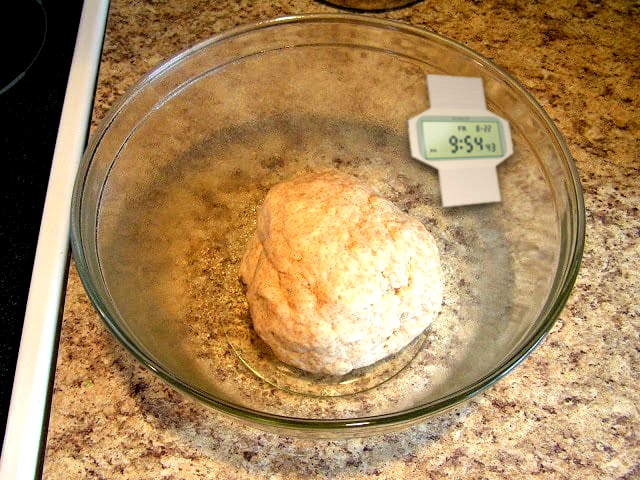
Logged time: 9,54
